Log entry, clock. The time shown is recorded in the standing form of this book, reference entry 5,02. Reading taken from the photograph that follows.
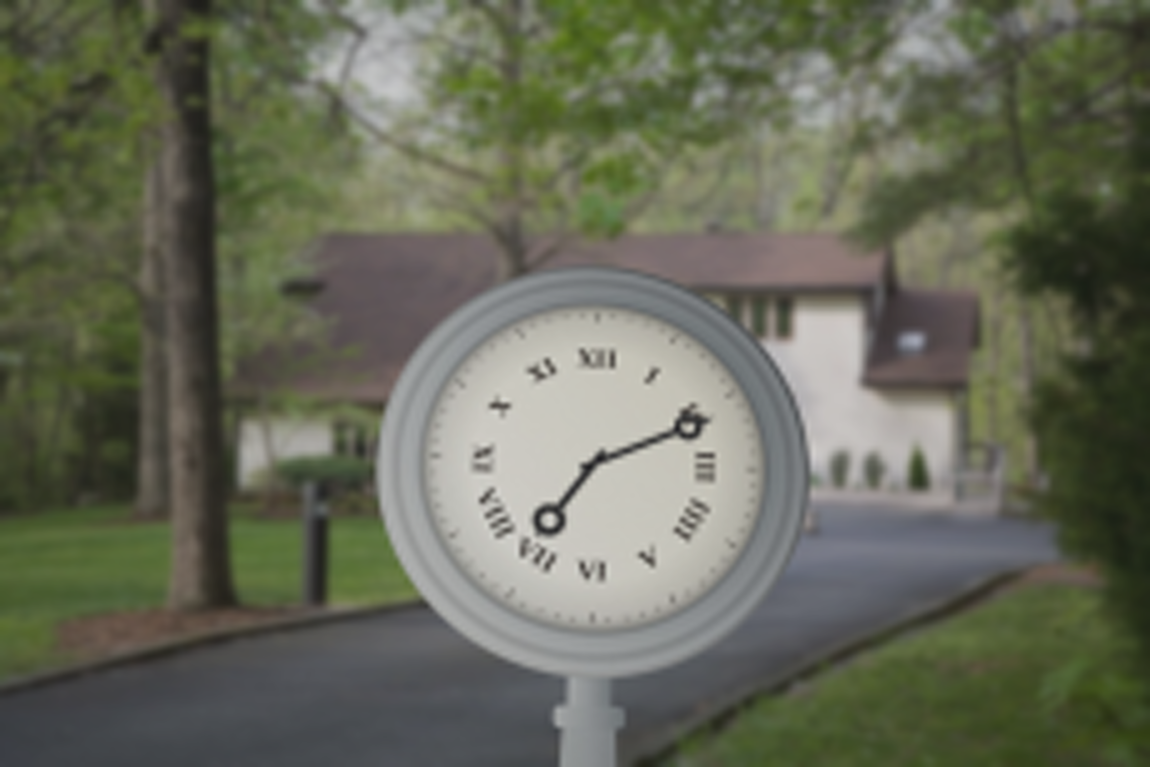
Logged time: 7,11
